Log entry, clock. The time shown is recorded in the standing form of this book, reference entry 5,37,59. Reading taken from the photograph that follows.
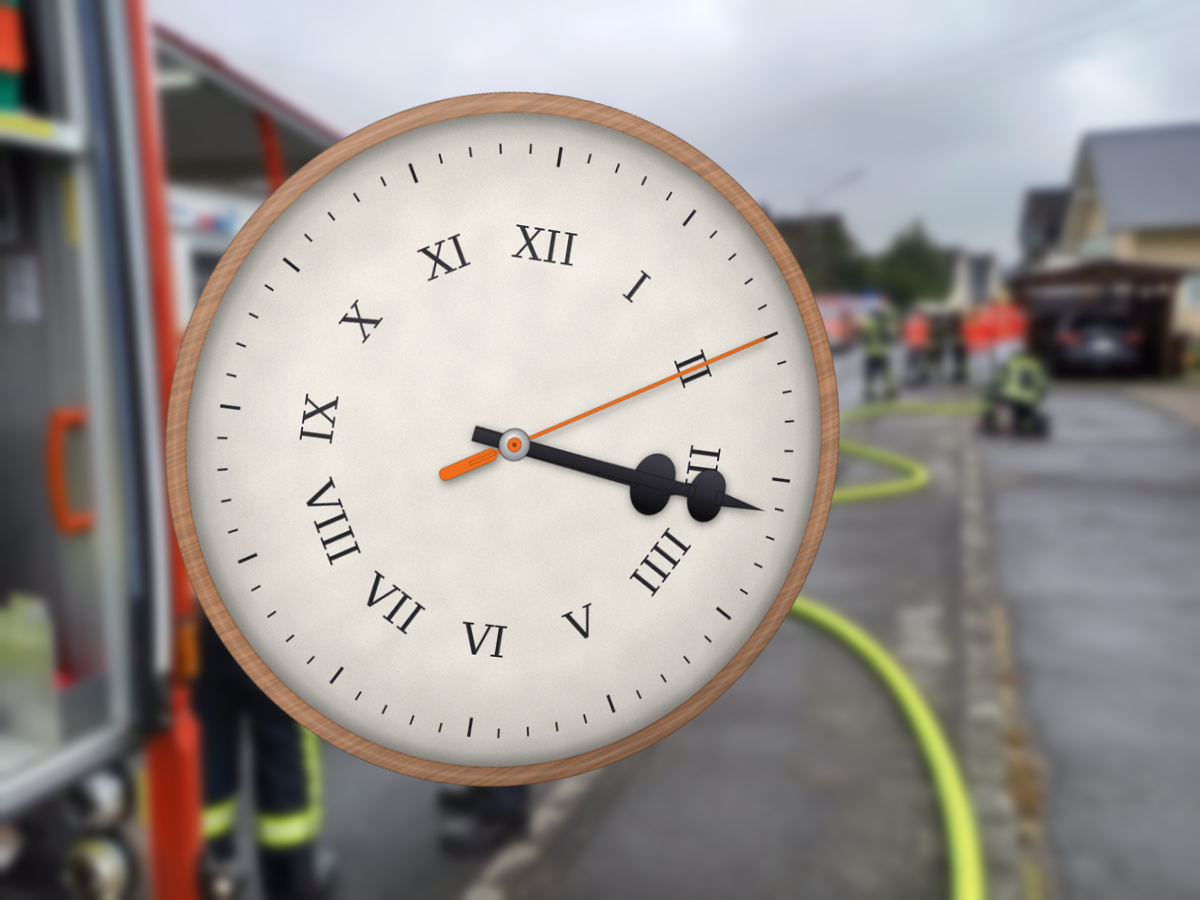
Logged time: 3,16,10
